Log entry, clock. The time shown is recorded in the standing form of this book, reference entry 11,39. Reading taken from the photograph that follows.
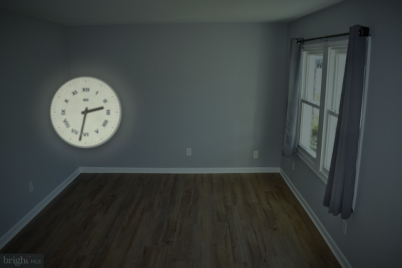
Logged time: 2,32
